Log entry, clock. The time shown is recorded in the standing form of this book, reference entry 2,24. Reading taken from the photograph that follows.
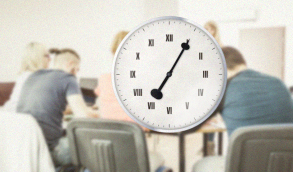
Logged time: 7,05
